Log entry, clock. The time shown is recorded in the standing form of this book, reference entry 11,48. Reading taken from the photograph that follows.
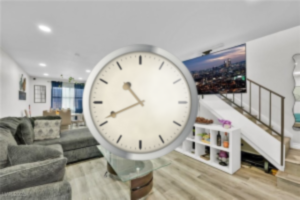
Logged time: 10,41
